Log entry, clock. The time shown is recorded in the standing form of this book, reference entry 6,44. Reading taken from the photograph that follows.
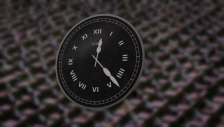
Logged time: 12,23
